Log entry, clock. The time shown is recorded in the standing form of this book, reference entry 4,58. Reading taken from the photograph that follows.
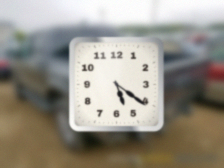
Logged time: 5,21
